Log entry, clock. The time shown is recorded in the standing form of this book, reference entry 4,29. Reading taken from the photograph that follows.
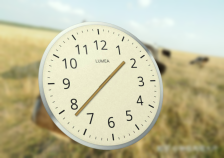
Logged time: 1,38
